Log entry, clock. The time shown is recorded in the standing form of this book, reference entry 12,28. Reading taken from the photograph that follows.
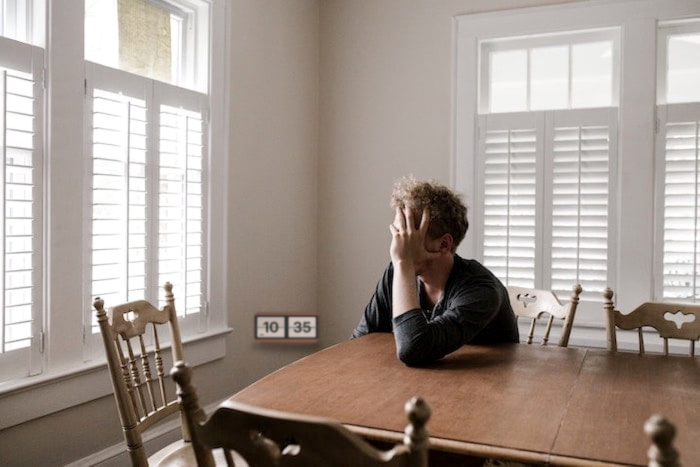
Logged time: 10,35
